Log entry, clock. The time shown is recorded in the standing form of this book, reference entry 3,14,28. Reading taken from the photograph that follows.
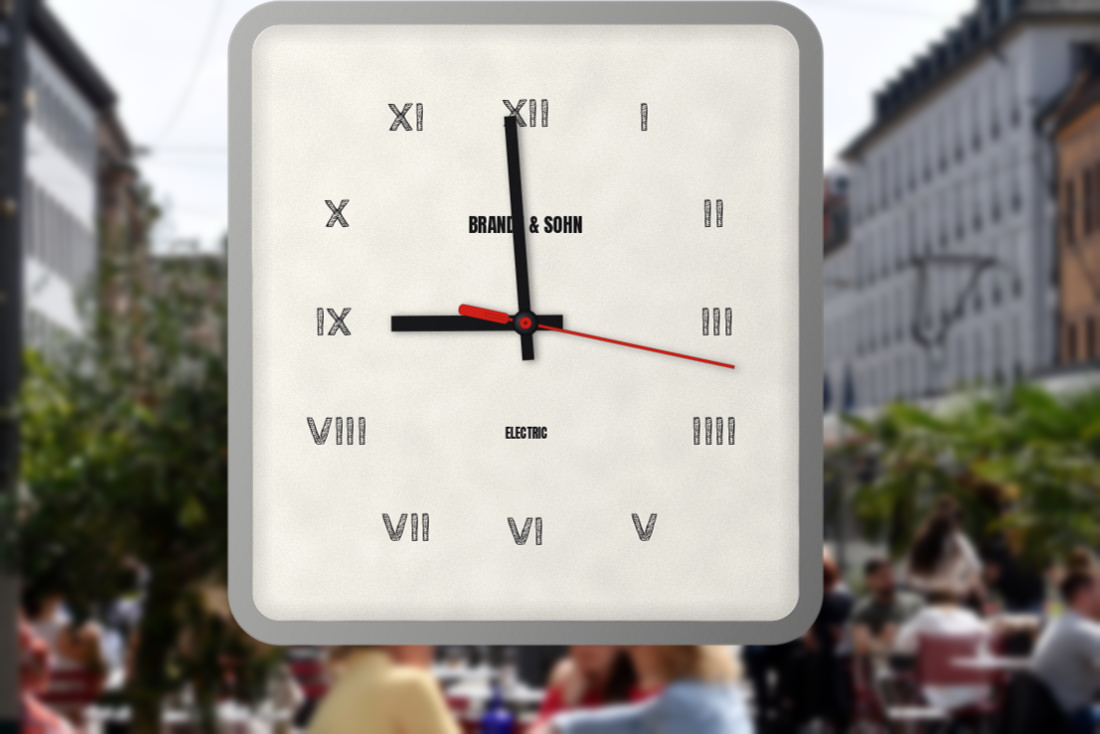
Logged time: 8,59,17
